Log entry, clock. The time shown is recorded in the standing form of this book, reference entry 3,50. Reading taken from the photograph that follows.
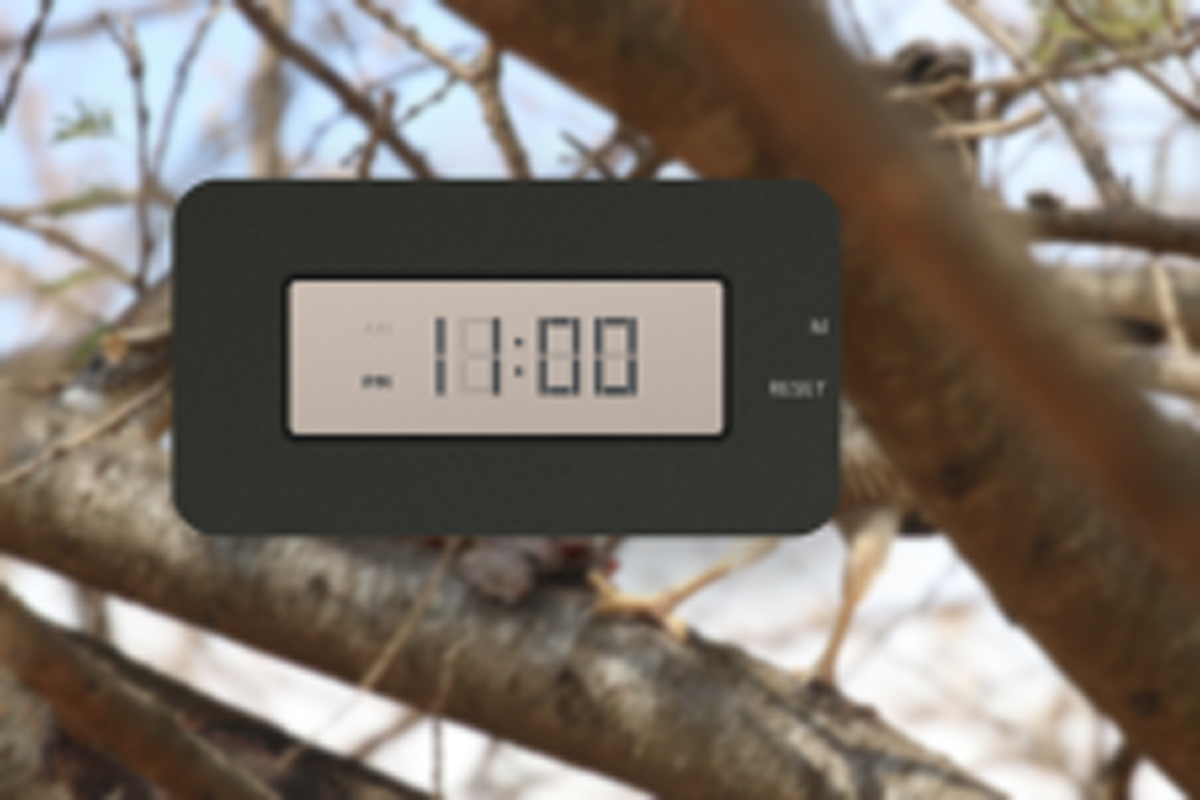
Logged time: 11,00
